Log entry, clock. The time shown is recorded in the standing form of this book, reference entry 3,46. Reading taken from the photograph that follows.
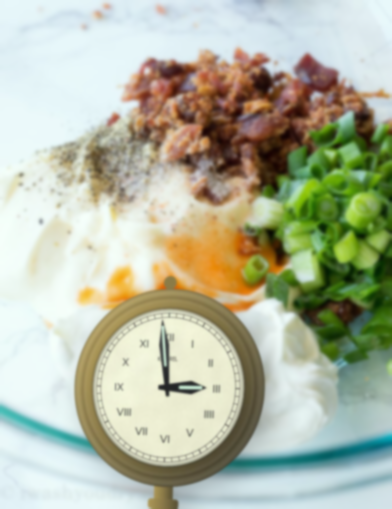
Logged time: 2,59
